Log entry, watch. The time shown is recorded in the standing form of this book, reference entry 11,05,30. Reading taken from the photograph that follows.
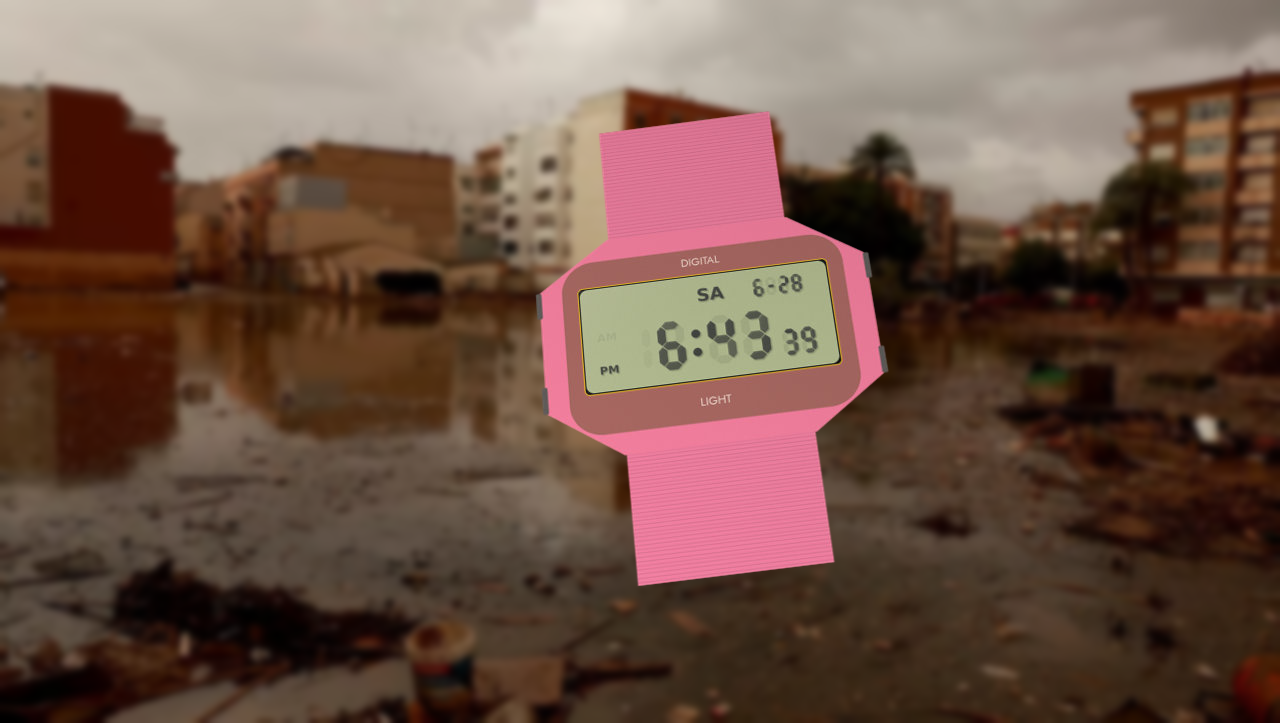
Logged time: 6,43,39
